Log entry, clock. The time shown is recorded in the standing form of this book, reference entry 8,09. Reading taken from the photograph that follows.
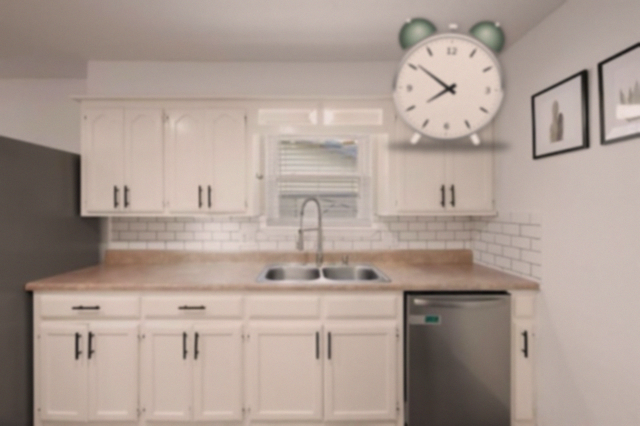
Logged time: 7,51
